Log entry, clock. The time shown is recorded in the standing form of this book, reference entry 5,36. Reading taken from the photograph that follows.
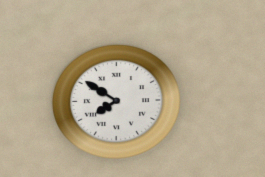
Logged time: 7,51
